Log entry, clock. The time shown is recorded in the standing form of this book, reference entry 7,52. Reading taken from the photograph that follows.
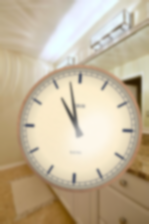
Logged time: 10,58
